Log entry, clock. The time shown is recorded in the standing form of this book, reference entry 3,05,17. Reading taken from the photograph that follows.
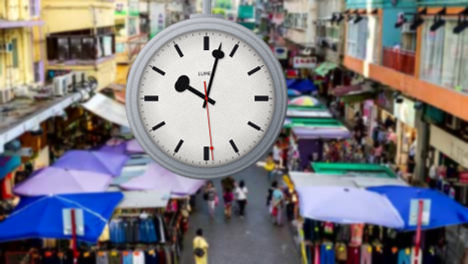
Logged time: 10,02,29
